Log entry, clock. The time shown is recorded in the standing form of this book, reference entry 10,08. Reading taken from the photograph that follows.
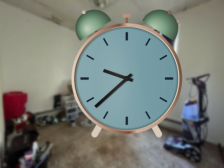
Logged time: 9,38
